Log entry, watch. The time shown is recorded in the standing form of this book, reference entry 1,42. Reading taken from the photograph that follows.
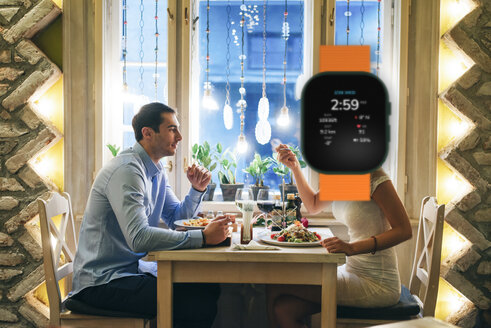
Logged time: 2,59
